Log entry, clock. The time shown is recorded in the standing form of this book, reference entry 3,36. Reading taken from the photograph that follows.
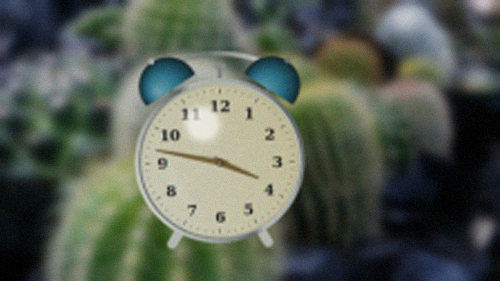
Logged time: 3,47
